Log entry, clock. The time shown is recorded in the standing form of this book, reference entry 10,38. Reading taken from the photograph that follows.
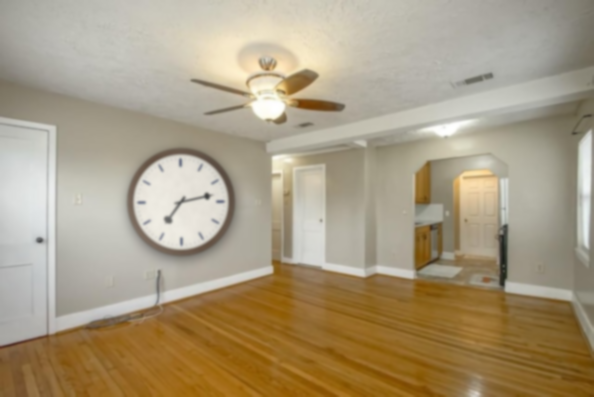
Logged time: 7,13
